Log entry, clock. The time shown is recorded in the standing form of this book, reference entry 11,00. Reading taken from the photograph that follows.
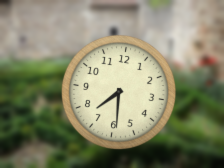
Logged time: 7,29
